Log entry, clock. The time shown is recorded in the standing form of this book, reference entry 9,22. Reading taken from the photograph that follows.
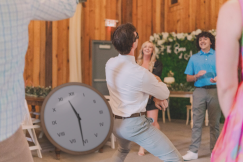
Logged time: 11,31
